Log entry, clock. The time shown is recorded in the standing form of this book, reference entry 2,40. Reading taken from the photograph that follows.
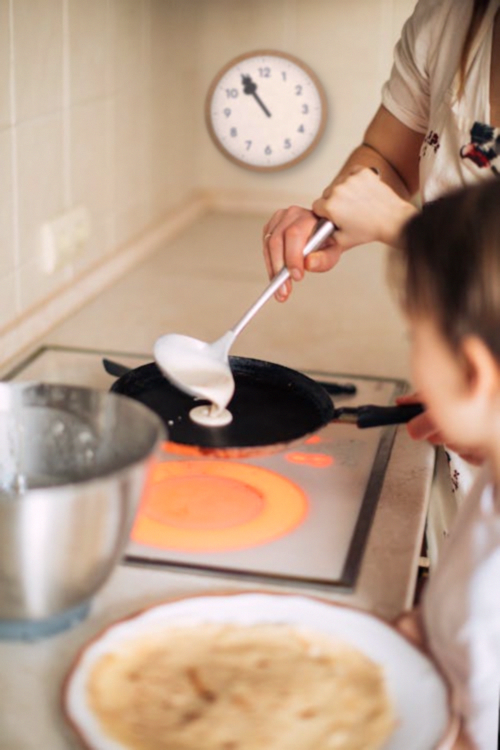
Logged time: 10,55
